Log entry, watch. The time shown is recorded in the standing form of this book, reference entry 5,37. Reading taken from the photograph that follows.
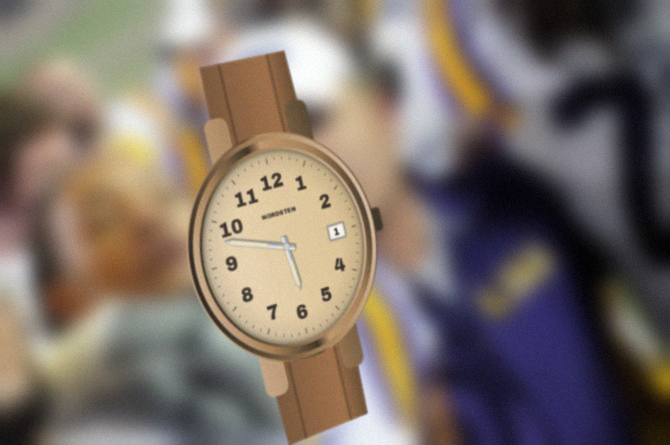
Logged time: 5,48
